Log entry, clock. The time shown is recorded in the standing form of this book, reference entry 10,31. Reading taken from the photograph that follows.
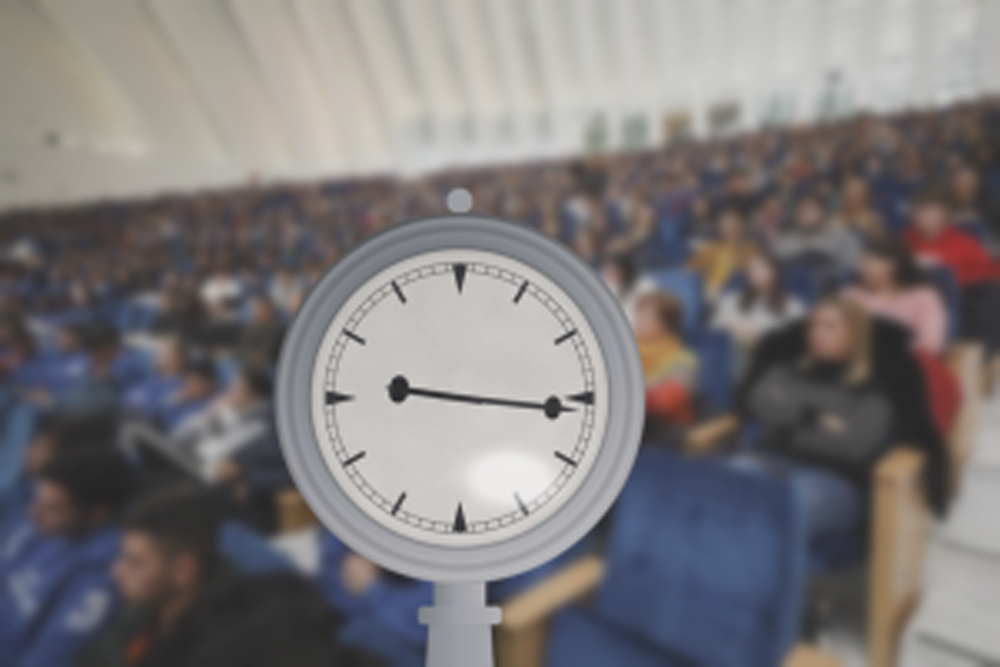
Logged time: 9,16
